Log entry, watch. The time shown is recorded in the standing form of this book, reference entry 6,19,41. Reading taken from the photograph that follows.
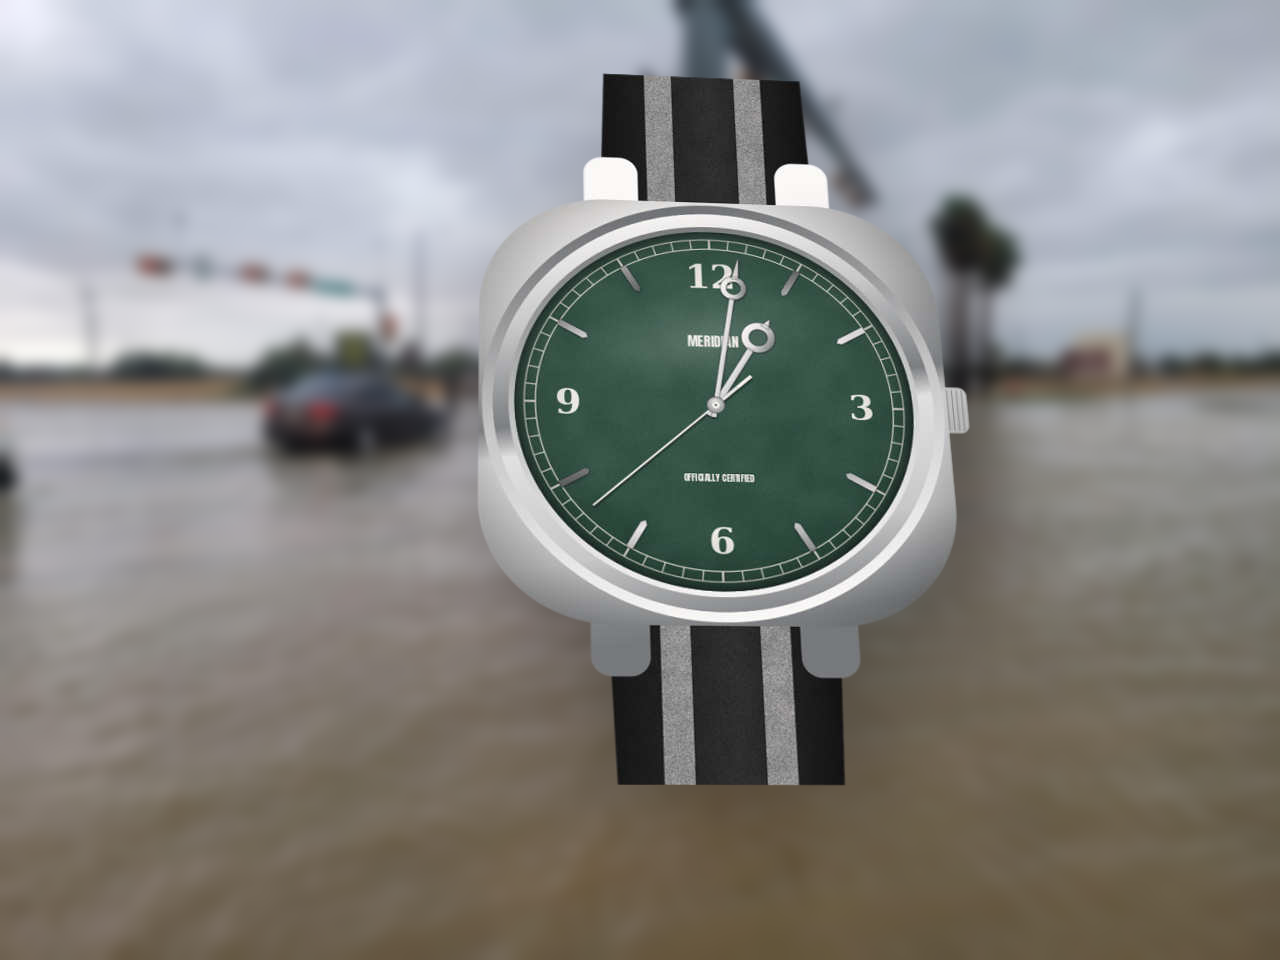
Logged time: 1,01,38
